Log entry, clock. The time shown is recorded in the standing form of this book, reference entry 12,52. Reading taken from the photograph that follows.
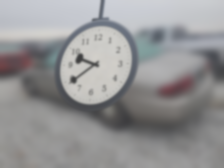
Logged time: 9,39
